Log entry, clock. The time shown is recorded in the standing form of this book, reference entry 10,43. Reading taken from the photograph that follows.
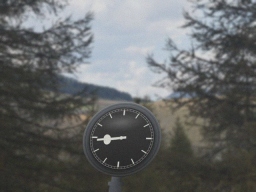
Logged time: 8,44
